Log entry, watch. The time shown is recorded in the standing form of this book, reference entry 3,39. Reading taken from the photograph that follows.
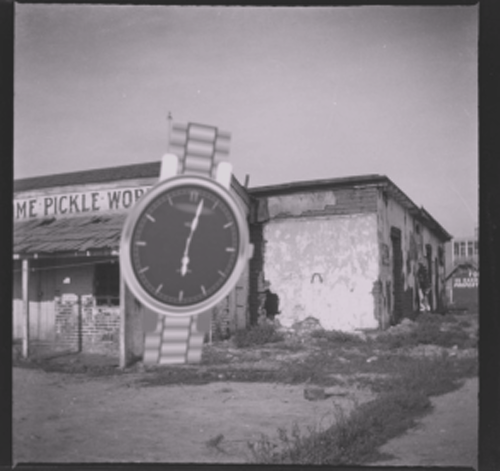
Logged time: 6,02
